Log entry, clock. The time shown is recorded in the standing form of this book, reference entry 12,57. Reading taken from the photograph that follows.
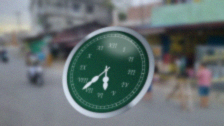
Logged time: 5,37
